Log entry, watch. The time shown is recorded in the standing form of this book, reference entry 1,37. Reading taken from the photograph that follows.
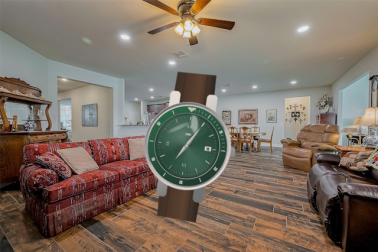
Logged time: 7,05
